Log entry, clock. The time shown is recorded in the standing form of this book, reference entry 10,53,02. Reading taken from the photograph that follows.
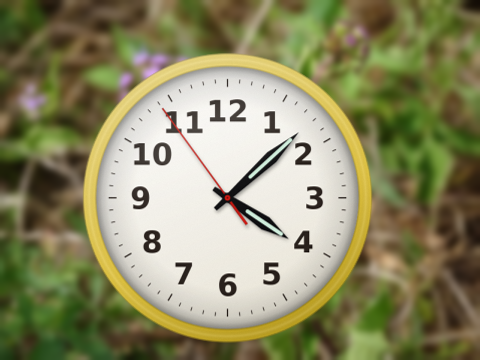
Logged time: 4,07,54
